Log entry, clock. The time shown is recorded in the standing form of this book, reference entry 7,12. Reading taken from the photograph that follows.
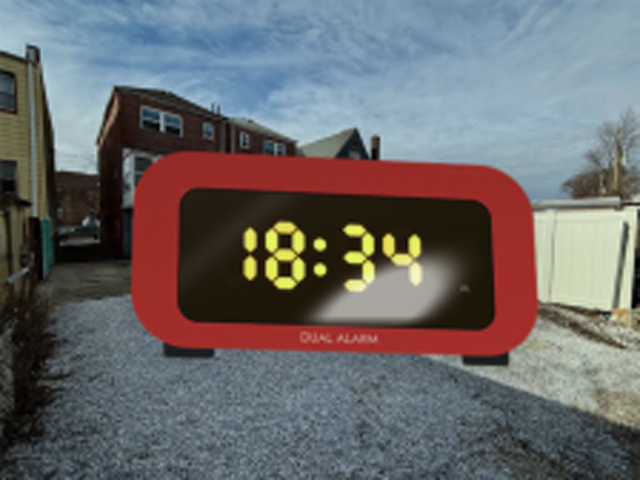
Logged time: 18,34
